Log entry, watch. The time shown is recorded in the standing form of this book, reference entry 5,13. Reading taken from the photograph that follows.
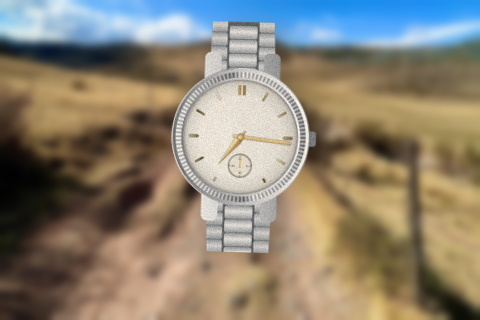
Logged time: 7,16
